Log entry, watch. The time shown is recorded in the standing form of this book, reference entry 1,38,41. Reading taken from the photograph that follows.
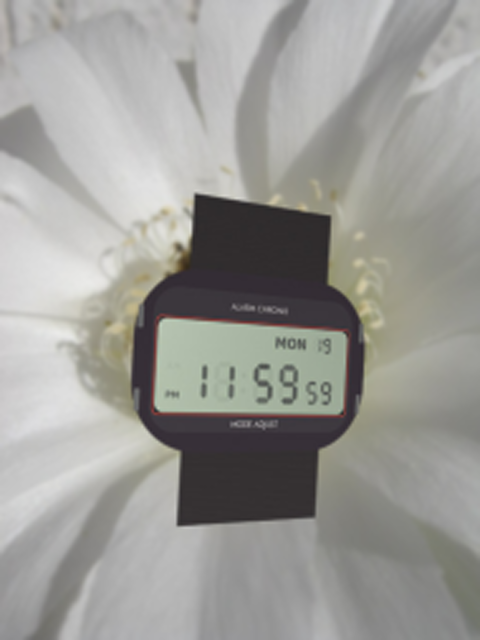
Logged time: 11,59,59
